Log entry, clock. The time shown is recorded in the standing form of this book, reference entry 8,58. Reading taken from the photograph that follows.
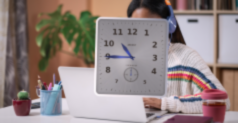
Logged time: 10,45
